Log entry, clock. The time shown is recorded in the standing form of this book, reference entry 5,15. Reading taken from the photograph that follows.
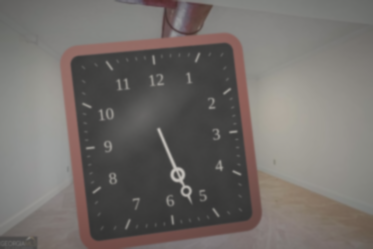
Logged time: 5,27
